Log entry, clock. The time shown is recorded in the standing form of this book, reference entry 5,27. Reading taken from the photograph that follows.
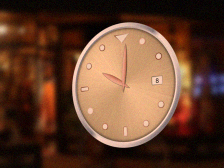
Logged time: 10,01
